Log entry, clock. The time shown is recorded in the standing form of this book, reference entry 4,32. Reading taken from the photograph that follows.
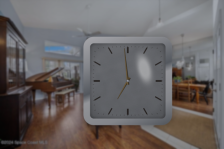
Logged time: 6,59
